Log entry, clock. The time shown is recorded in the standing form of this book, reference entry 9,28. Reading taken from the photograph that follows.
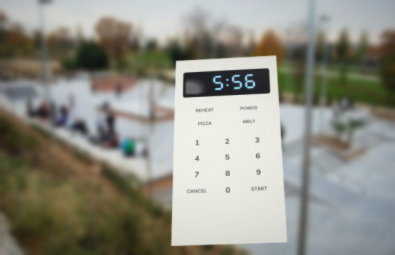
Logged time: 5,56
